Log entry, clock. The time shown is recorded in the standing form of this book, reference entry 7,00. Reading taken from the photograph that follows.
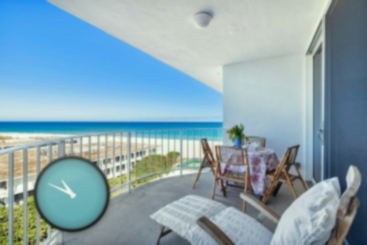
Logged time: 10,49
